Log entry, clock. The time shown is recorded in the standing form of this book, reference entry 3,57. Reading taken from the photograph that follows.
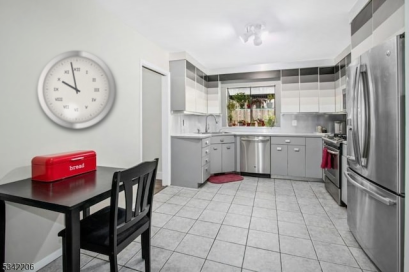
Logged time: 9,58
